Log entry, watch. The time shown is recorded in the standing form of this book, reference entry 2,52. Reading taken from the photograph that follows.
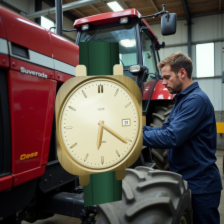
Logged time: 6,21
